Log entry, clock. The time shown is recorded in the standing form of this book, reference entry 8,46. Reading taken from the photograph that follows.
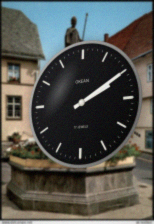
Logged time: 2,10
